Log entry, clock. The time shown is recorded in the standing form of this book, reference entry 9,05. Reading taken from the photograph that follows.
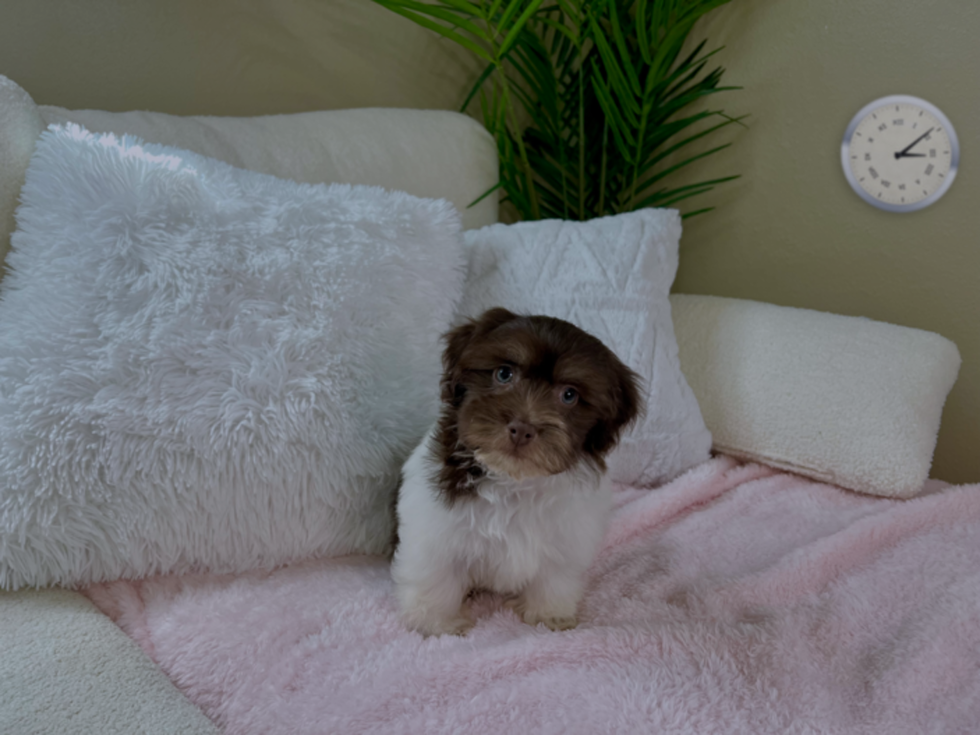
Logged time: 3,09
